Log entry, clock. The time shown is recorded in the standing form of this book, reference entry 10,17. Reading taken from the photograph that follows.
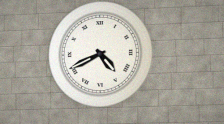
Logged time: 4,41
